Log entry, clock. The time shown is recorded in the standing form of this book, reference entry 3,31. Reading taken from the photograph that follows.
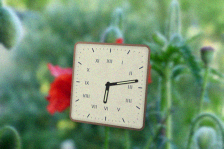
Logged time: 6,13
